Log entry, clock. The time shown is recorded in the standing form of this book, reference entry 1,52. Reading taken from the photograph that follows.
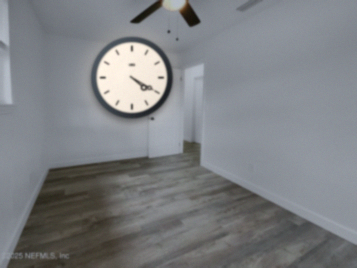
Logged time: 4,20
